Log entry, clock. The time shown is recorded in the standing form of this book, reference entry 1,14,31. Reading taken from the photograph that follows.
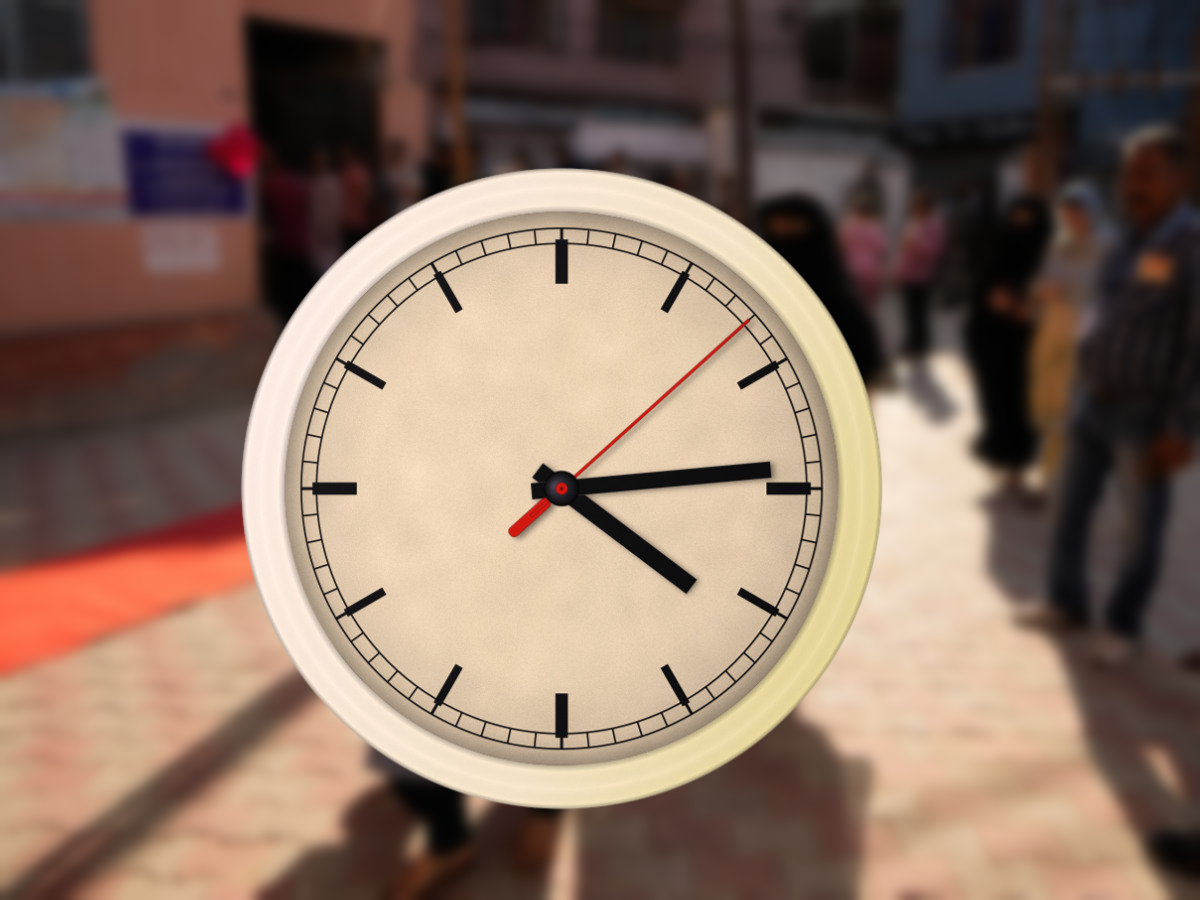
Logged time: 4,14,08
